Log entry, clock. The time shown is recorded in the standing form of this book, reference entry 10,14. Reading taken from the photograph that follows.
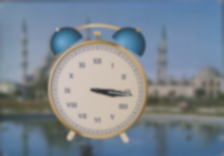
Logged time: 3,16
